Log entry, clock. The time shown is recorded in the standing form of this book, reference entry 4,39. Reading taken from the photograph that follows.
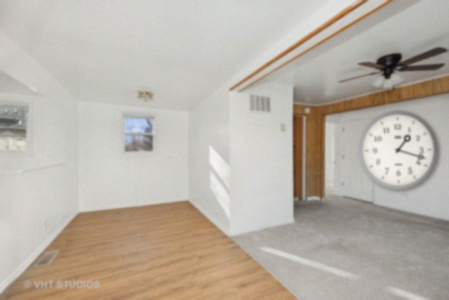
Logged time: 1,18
